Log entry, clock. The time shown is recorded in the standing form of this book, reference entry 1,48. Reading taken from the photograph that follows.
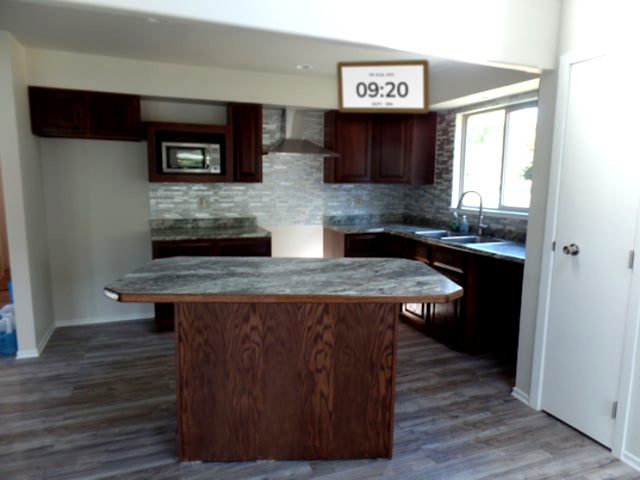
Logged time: 9,20
